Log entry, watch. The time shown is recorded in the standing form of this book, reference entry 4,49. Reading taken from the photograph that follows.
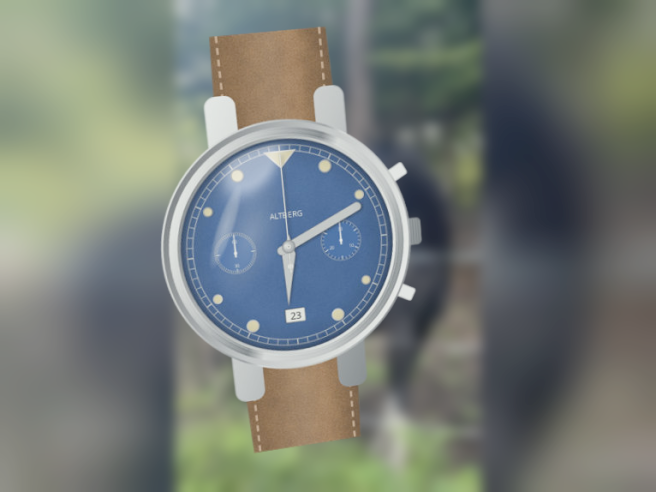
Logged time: 6,11
